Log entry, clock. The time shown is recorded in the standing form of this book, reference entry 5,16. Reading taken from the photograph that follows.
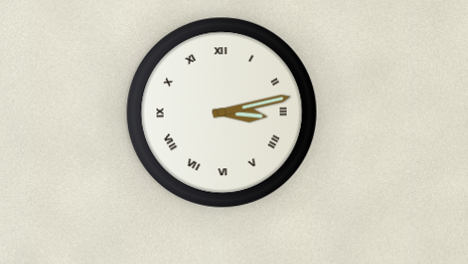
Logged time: 3,13
